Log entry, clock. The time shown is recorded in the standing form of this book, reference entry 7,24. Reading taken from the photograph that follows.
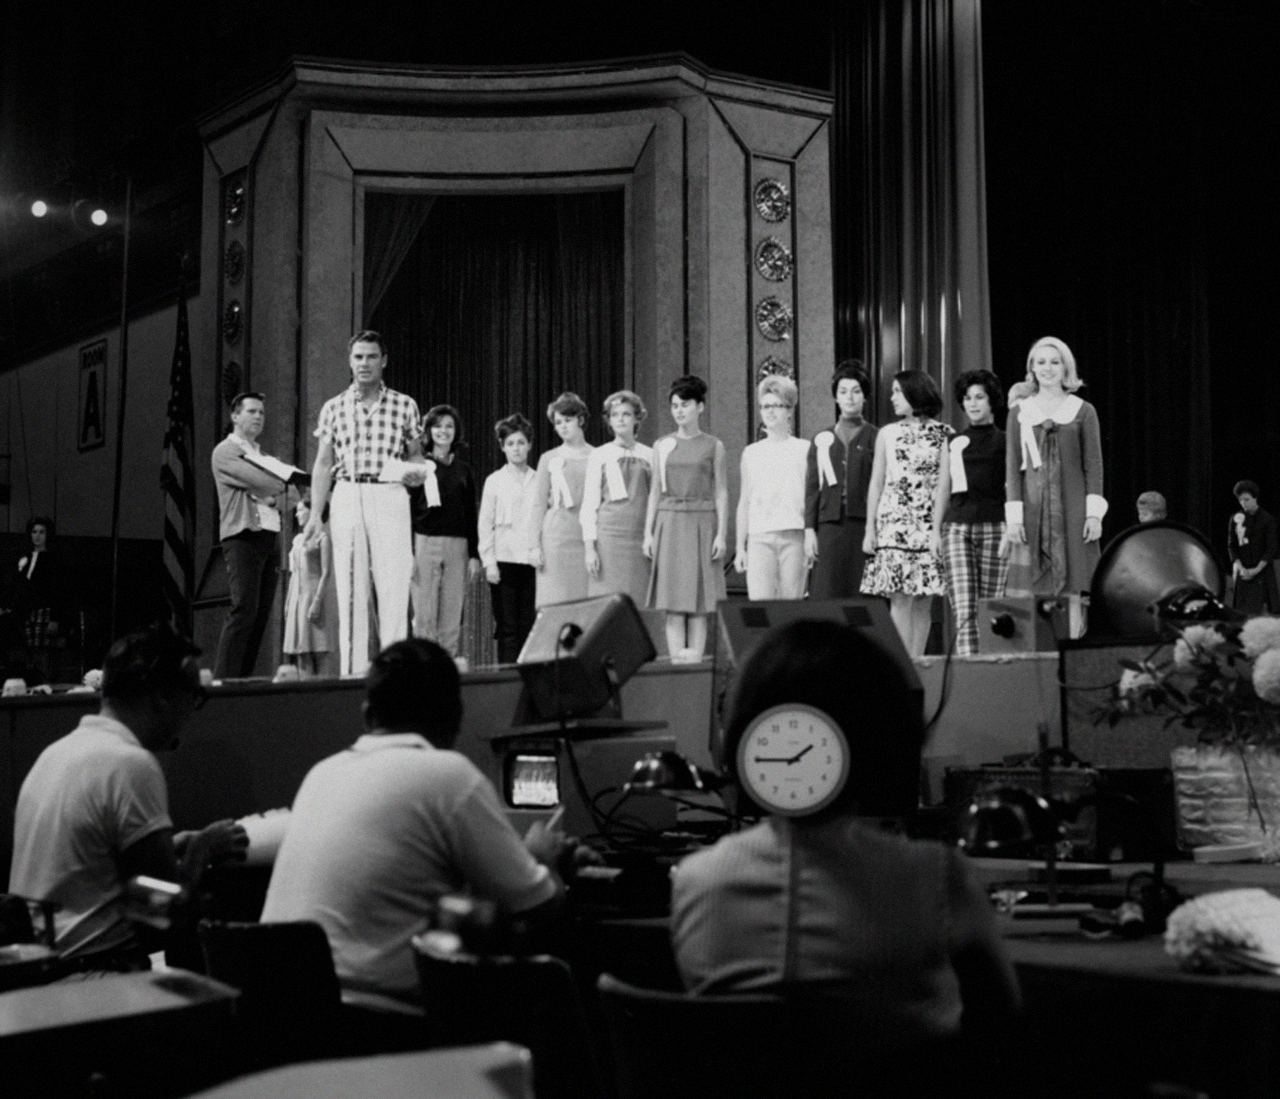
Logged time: 1,45
